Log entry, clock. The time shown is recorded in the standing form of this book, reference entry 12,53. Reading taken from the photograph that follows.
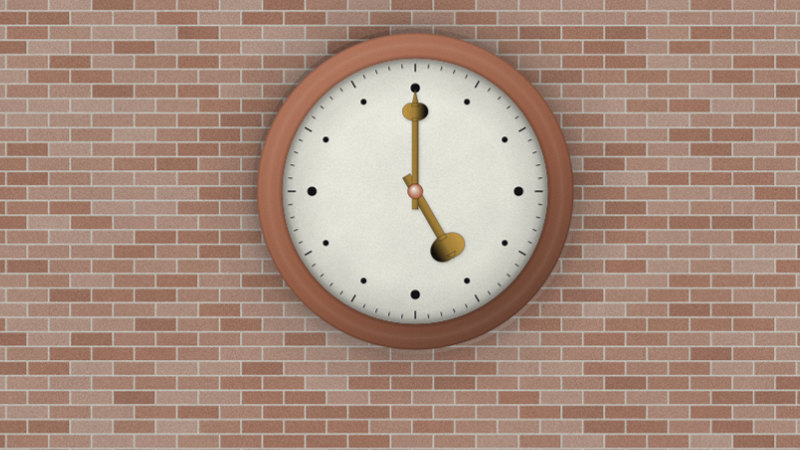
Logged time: 5,00
